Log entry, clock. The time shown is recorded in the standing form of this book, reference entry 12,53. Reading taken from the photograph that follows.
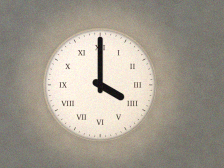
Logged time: 4,00
